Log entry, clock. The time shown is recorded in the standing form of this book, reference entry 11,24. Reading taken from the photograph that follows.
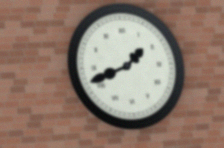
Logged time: 1,42
